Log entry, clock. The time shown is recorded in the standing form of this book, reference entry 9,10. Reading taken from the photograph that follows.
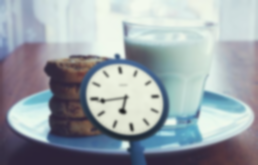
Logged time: 6,44
